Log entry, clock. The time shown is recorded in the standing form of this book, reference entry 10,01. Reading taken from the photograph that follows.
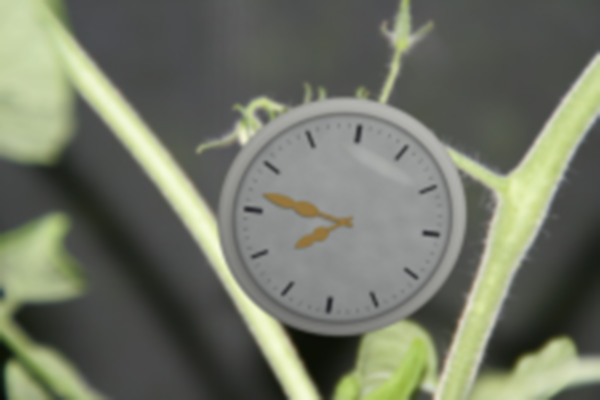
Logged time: 7,47
